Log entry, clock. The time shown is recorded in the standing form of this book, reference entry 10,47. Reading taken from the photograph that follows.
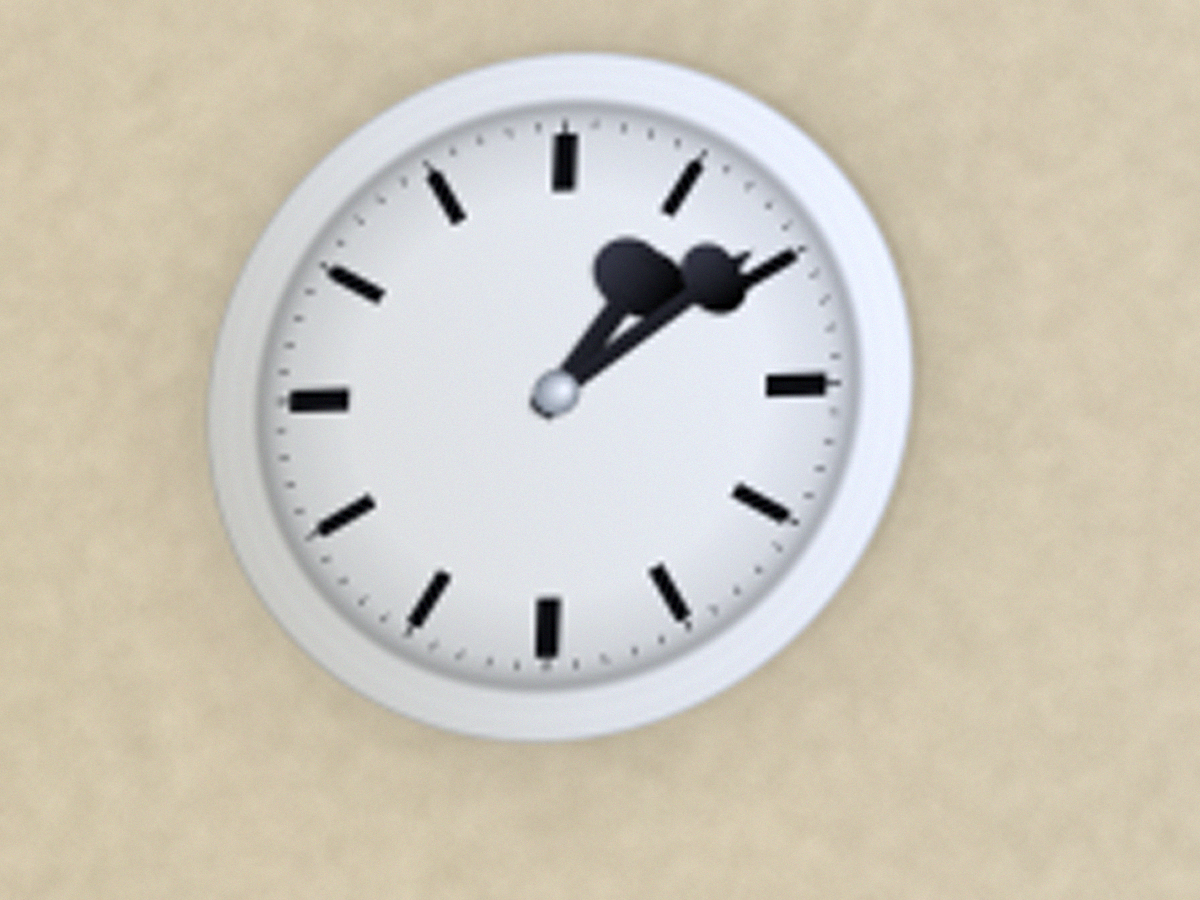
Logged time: 1,09
